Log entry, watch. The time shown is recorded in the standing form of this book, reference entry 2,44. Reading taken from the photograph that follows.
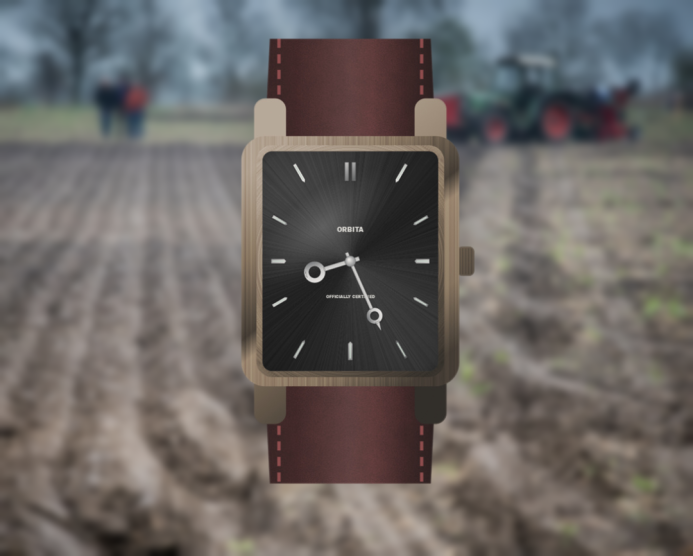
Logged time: 8,26
